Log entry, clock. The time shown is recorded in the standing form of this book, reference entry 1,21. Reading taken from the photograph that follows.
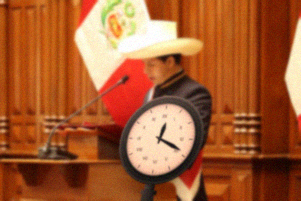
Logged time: 12,19
